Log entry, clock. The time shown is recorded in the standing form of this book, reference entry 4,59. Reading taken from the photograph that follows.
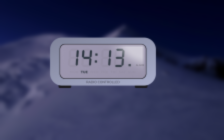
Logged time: 14,13
